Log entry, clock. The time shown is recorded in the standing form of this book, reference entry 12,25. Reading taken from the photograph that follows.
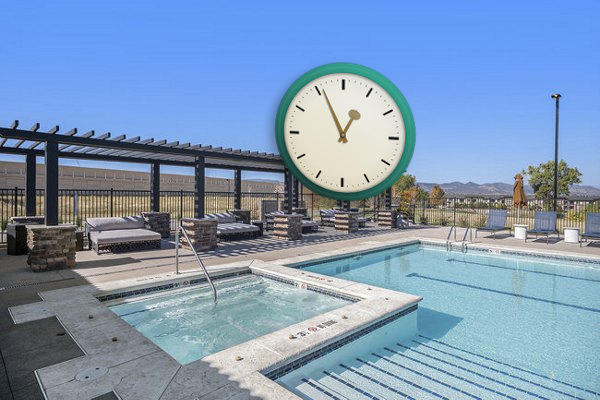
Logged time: 12,56
